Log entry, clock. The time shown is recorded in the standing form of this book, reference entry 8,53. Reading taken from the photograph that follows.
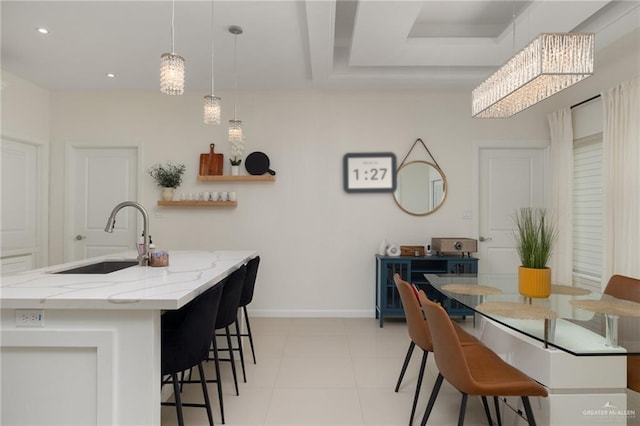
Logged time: 1,27
